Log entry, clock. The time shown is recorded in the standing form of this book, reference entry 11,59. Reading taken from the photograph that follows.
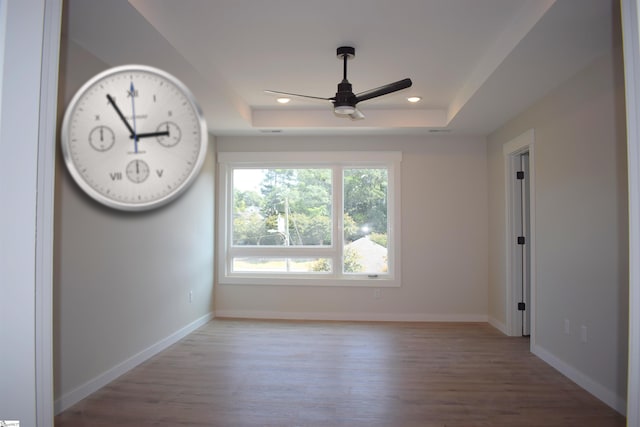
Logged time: 2,55
